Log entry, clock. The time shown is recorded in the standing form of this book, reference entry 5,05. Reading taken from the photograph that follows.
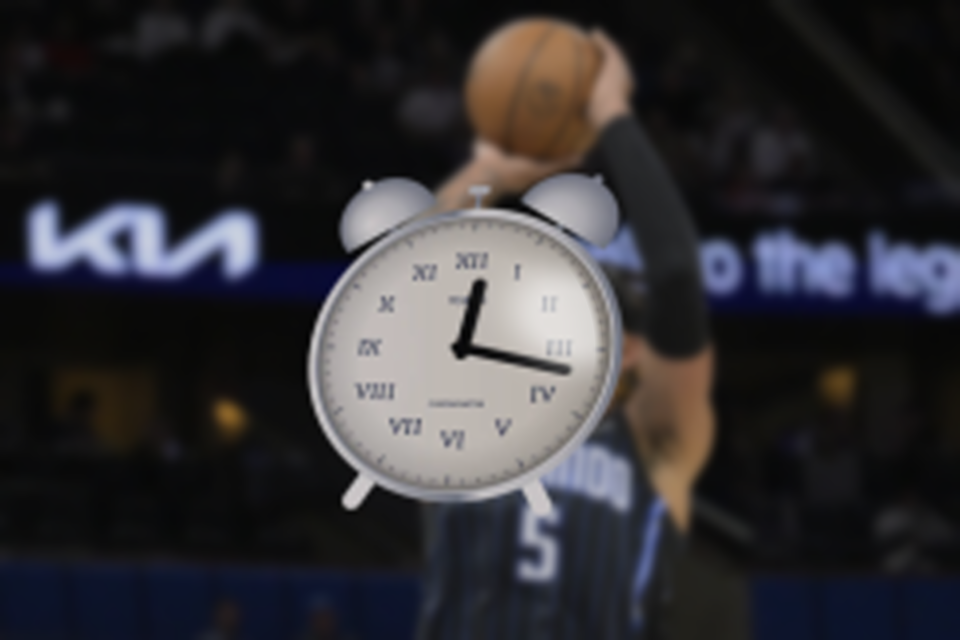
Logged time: 12,17
